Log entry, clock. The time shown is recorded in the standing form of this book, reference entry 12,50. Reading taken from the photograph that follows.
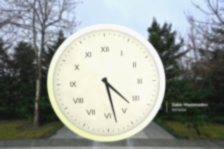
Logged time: 4,28
